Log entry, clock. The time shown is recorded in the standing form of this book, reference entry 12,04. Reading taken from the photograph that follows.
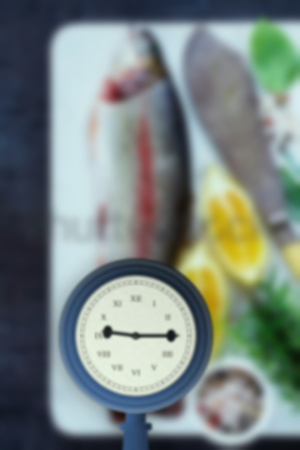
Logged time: 9,15
